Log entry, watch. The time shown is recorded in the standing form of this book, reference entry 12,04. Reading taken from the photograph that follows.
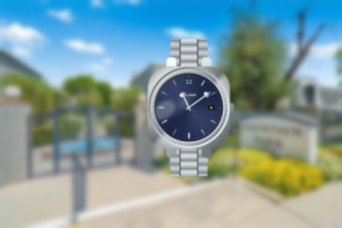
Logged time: 11,09
